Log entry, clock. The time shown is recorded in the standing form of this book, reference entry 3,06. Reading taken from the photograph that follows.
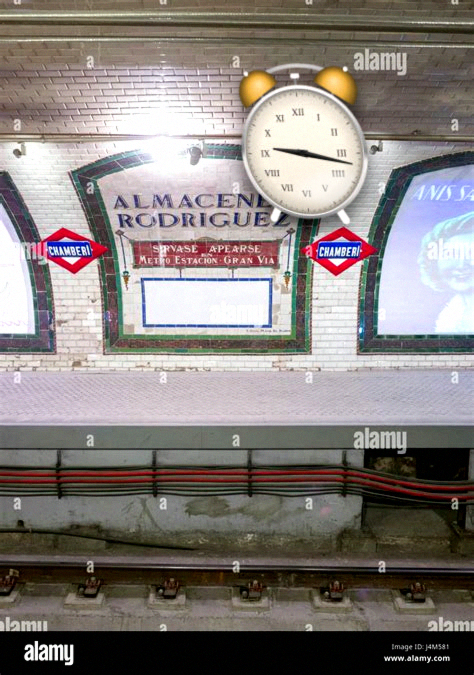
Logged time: 9,17
